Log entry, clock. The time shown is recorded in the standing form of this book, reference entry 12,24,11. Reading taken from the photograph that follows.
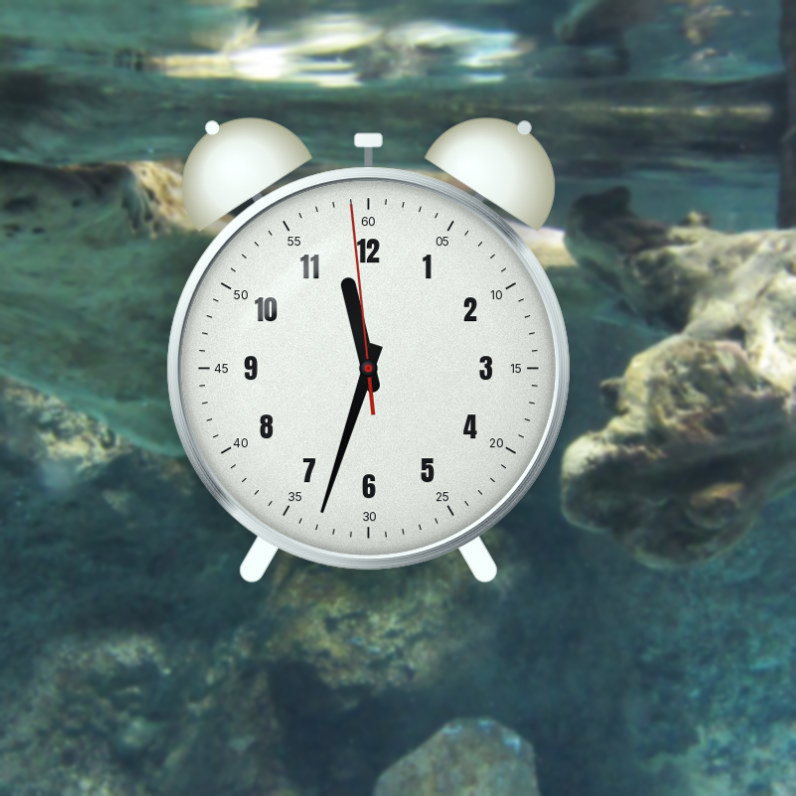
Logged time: 11,32,59
